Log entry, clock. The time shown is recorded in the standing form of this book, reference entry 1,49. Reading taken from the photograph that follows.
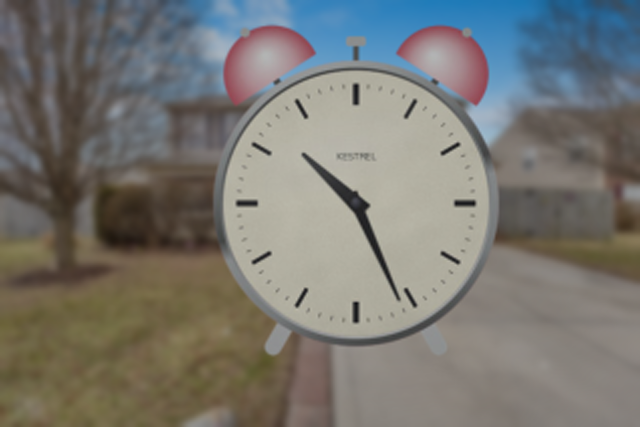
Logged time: 10,26
